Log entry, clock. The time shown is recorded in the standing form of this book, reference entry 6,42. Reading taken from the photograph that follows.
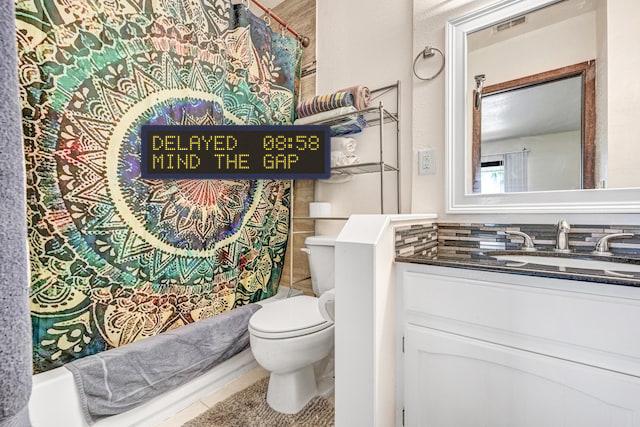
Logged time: 8,58
